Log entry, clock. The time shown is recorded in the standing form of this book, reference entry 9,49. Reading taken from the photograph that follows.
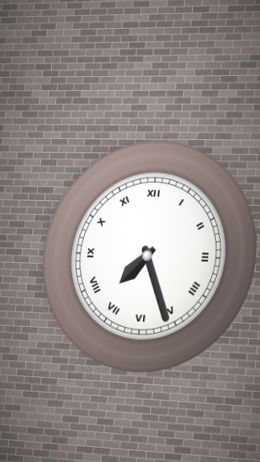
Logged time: 7,26
